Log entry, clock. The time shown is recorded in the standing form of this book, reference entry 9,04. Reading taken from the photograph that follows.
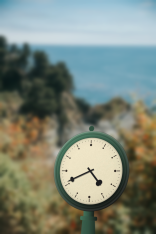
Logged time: 4,41
